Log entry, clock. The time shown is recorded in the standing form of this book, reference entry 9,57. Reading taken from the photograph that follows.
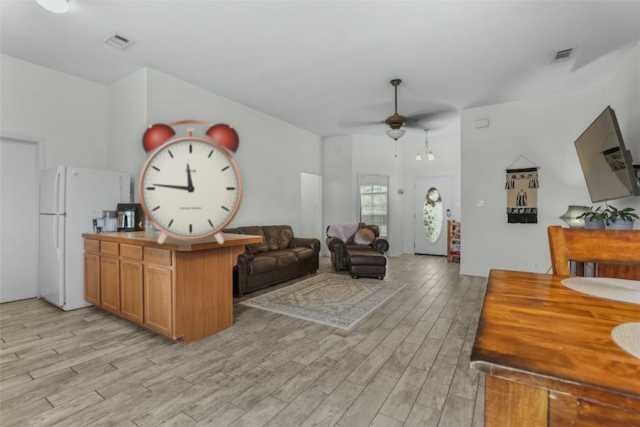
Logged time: 11,46
